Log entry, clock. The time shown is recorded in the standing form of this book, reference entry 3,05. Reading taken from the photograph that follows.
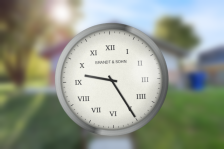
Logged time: 9,25
